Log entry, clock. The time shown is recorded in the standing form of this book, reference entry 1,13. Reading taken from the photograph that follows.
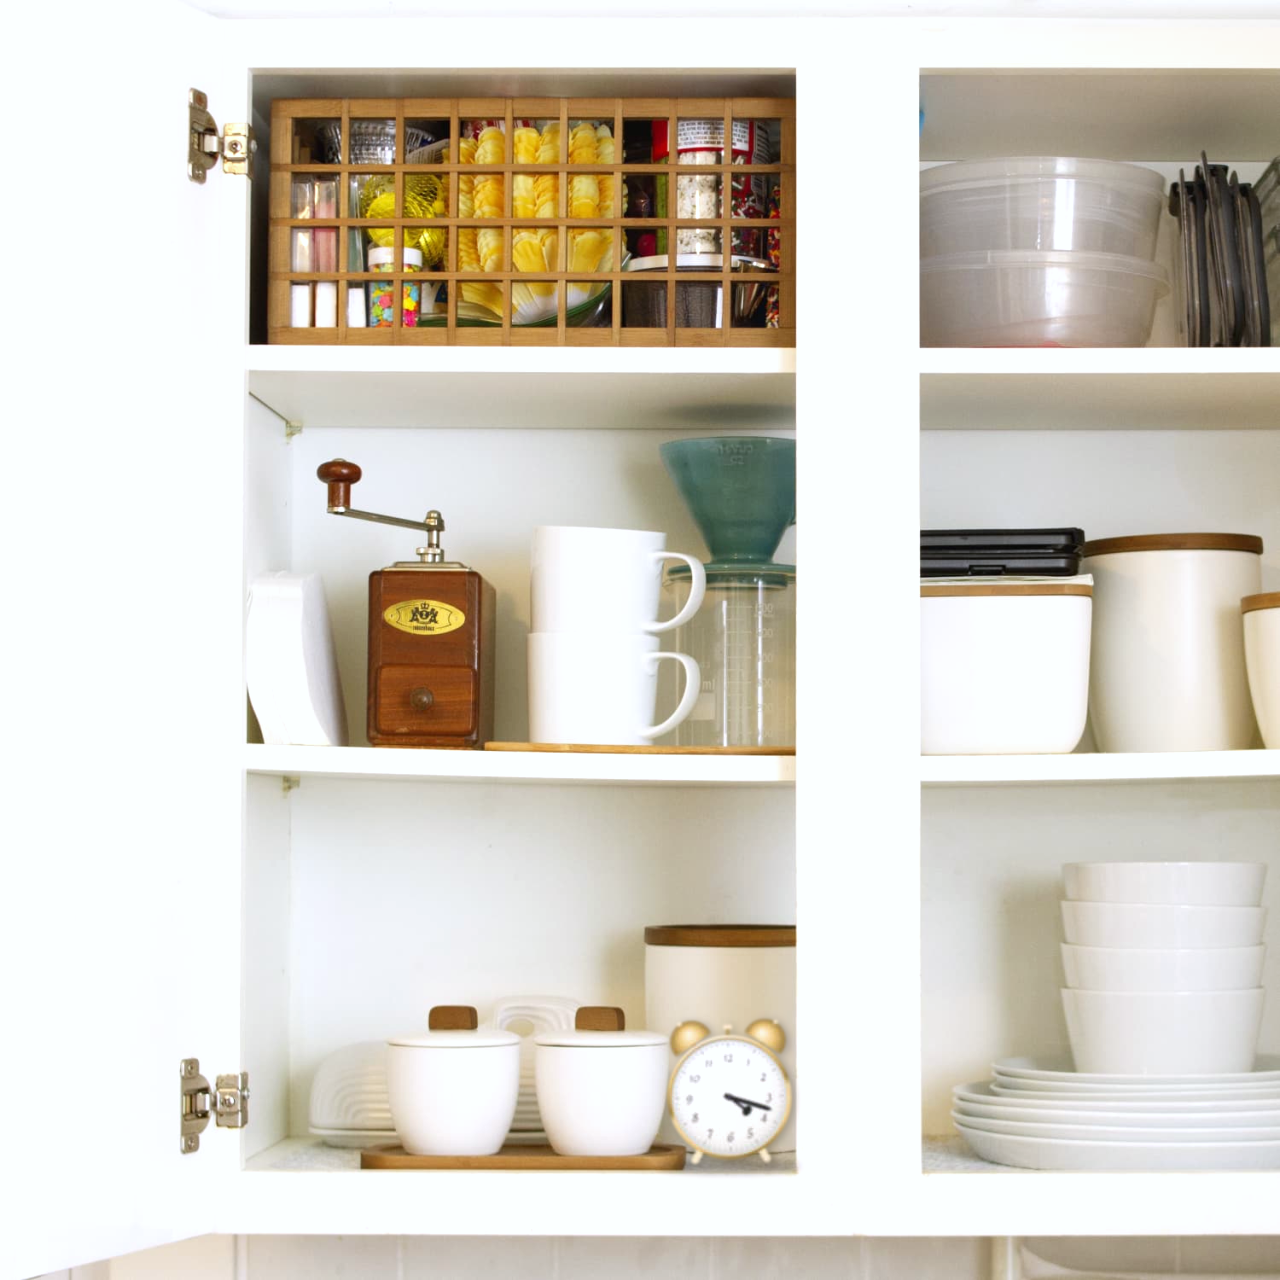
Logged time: 4,18
